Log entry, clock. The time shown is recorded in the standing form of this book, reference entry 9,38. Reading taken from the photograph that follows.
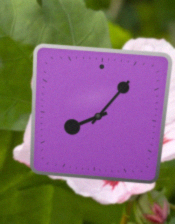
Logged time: 8,06
